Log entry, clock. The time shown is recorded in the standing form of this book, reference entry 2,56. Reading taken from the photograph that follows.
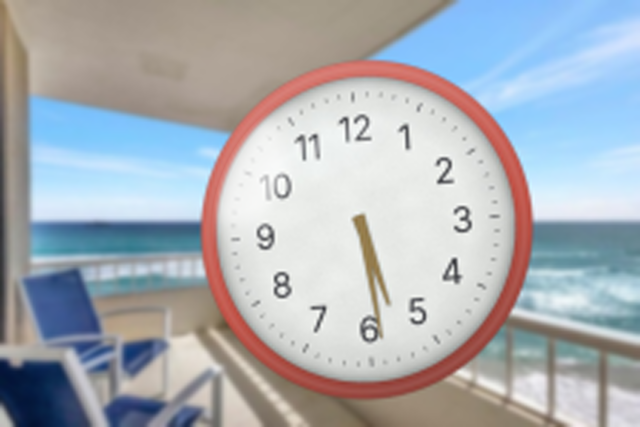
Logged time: 5,29
